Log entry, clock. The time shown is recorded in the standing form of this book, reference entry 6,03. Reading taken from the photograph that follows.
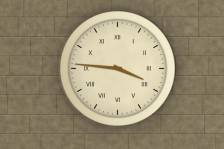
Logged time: 3,46
